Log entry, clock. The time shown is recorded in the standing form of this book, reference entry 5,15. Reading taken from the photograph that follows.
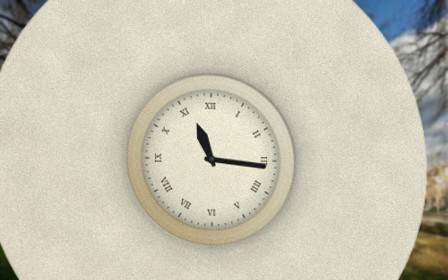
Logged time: 11,16
